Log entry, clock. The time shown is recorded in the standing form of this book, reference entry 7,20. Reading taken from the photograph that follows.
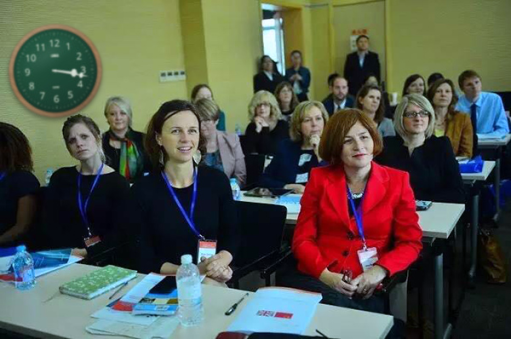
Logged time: 3,17
